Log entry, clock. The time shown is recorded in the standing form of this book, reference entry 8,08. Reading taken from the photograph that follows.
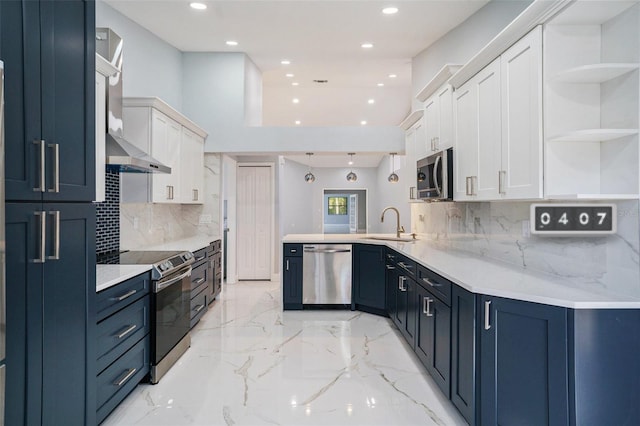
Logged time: 4,07
